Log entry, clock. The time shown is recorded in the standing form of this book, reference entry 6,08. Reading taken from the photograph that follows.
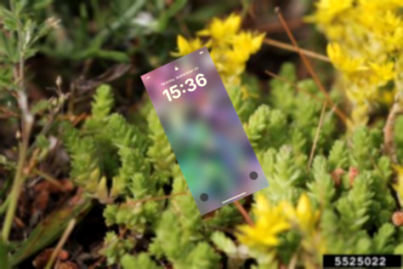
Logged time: 15,36
